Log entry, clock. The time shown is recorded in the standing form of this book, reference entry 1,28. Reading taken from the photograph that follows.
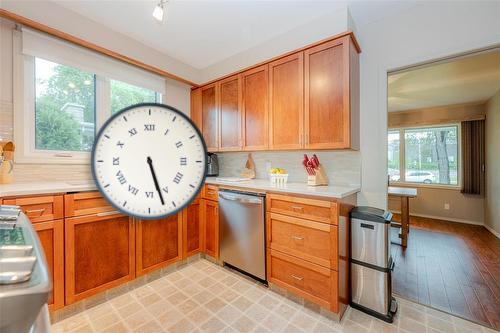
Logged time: 5,27
